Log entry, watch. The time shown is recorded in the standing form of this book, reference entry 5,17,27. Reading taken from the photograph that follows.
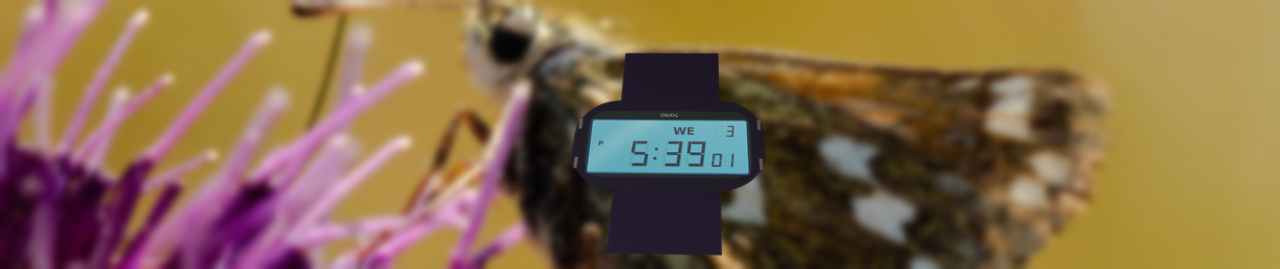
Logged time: 5,39,01
